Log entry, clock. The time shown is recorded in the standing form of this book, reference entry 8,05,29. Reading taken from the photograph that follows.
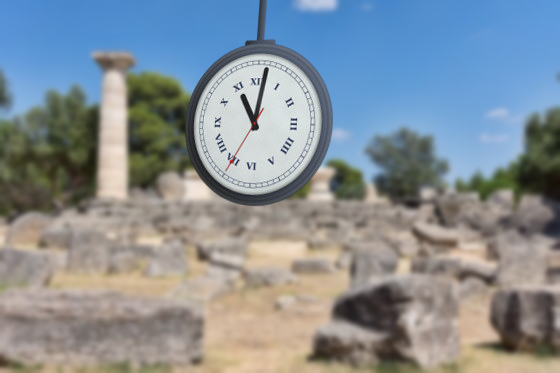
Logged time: 11,01,35
